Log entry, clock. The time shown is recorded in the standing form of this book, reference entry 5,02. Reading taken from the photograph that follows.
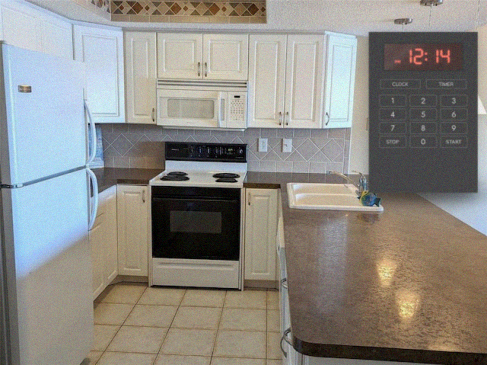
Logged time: 12,14
